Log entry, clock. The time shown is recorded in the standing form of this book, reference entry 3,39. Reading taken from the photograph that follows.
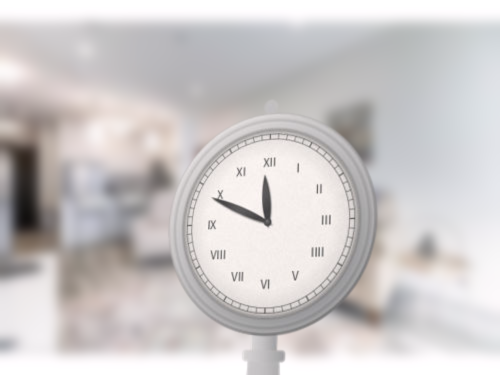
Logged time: 11,49
